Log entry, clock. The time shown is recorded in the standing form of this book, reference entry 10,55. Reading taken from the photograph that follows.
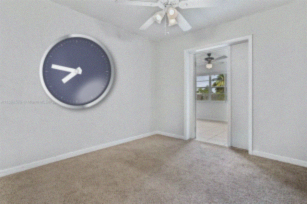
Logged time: 7,47
